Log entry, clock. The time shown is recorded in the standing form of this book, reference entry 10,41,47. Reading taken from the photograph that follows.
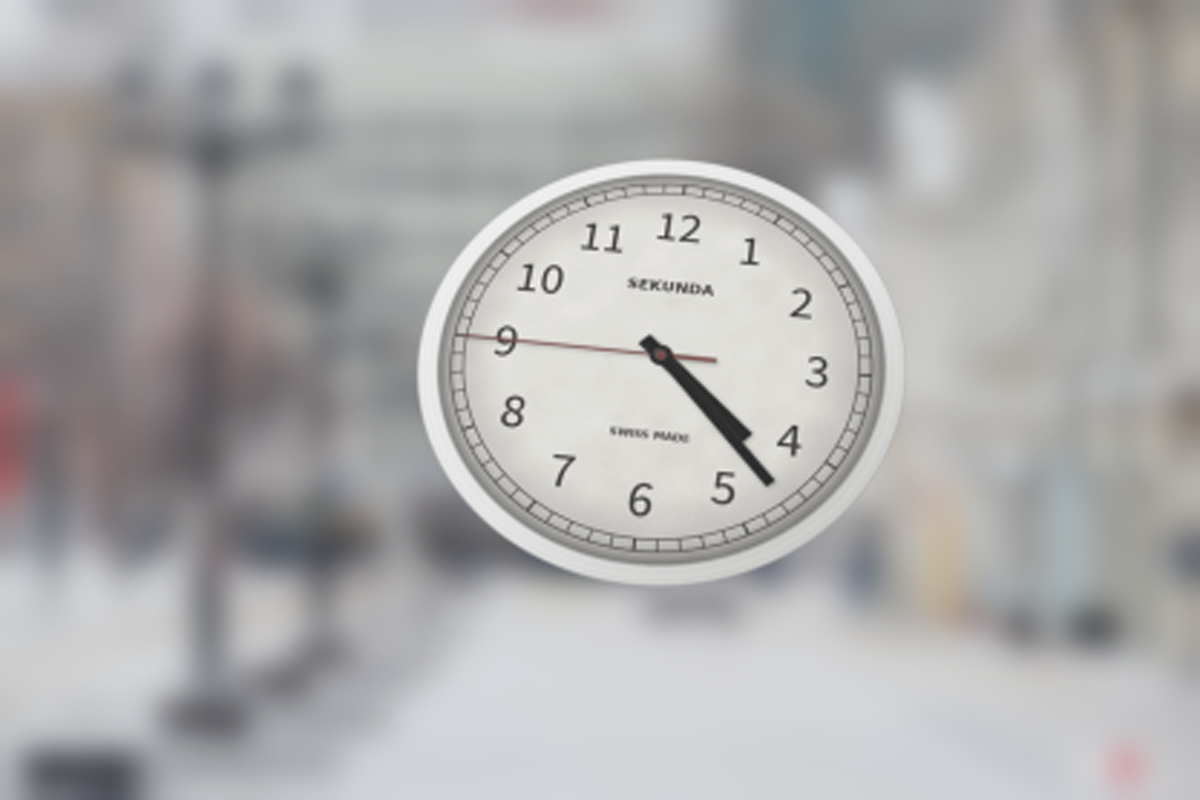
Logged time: 4,22,45
